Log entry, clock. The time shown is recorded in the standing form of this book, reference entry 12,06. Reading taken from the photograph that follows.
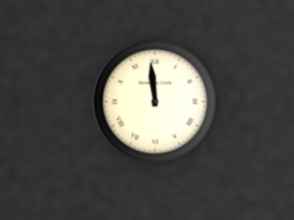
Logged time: 11,59
